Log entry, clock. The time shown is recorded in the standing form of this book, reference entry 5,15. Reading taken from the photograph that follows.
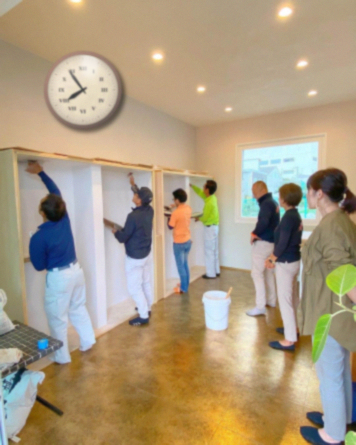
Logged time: 7,54
